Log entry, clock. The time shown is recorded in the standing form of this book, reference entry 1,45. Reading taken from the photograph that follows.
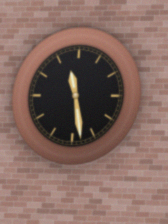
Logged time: 11,28
